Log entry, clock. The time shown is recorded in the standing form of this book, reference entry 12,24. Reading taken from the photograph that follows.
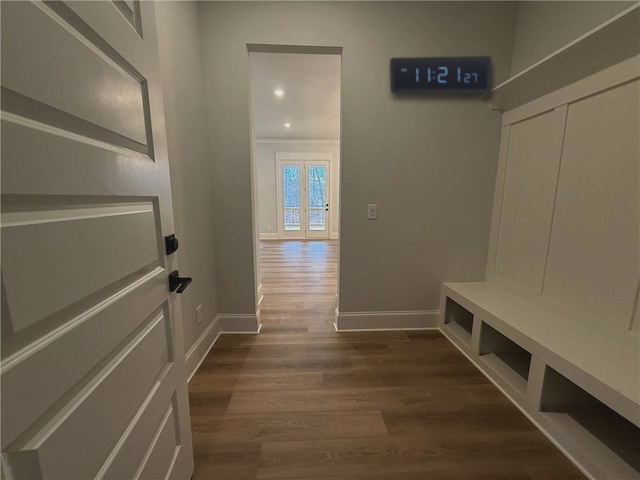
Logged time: 11,21
